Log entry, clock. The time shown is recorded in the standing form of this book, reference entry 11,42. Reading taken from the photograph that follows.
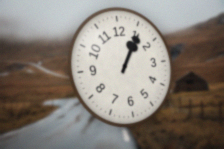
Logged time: 1,06
